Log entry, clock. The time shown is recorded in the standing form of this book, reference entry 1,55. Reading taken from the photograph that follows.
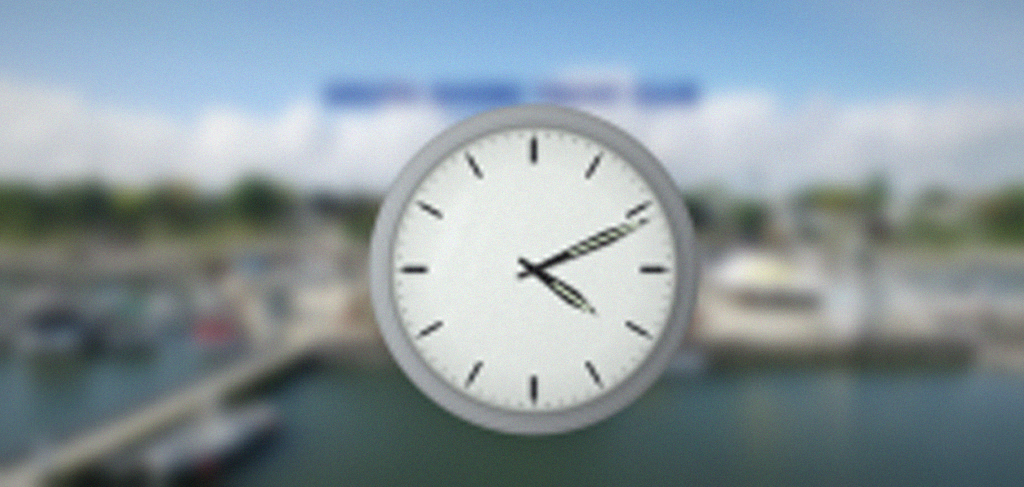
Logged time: 4,11
